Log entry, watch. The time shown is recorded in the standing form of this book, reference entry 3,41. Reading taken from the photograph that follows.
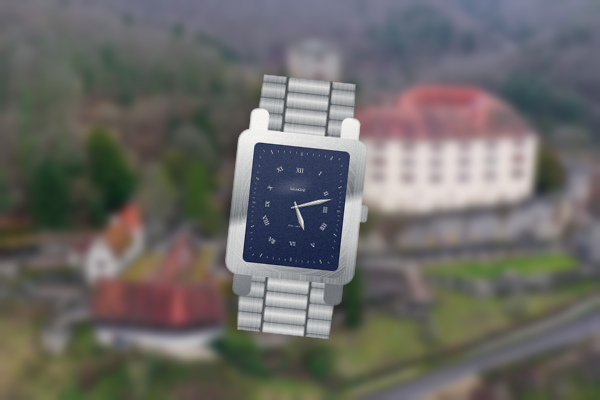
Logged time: 5,12
